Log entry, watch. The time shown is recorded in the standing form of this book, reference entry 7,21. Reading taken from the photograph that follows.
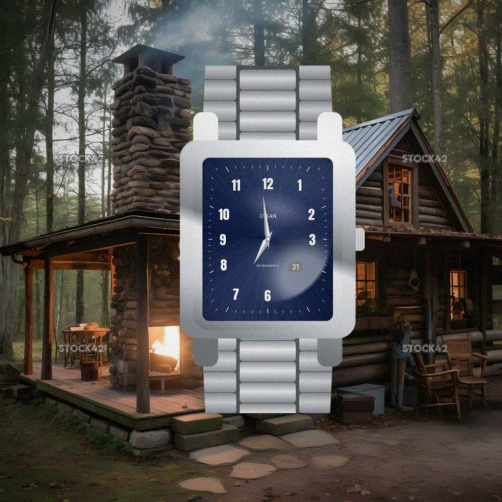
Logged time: 6,59
